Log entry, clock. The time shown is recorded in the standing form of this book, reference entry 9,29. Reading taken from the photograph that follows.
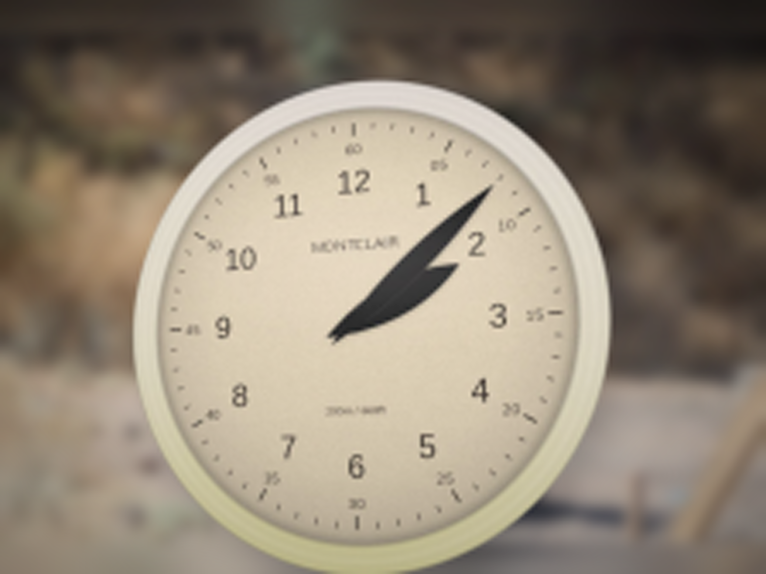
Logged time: 2,08
